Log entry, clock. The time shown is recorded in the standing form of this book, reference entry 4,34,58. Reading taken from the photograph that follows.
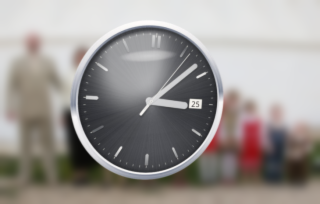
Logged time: 3,08,06
